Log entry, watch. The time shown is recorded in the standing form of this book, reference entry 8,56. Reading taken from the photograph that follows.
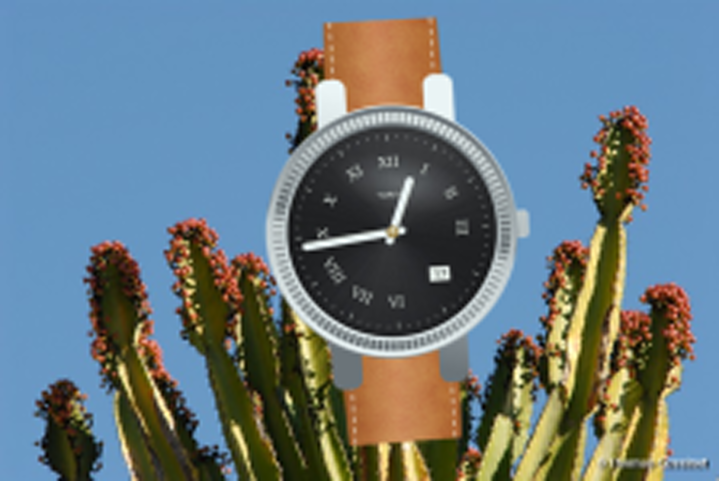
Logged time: 12,44
